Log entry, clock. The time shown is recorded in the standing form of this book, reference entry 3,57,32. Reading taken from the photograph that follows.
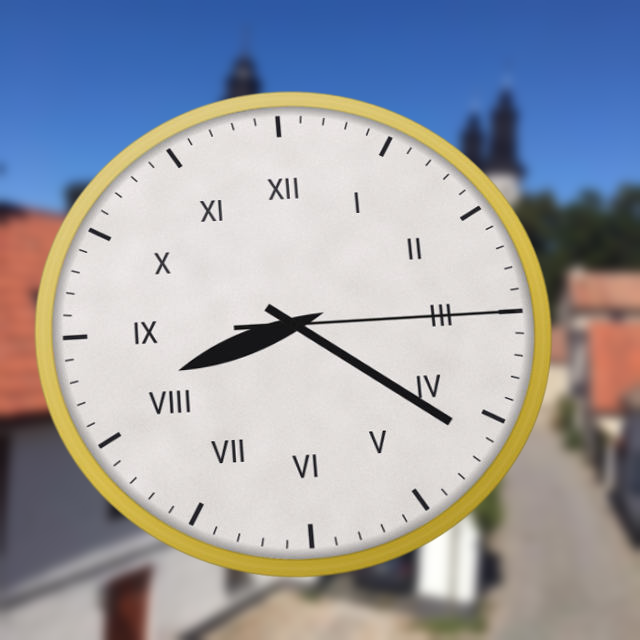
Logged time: 8,21,15
